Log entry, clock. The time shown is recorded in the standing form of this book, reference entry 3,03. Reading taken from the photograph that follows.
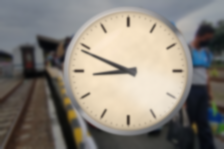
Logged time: 8,49
